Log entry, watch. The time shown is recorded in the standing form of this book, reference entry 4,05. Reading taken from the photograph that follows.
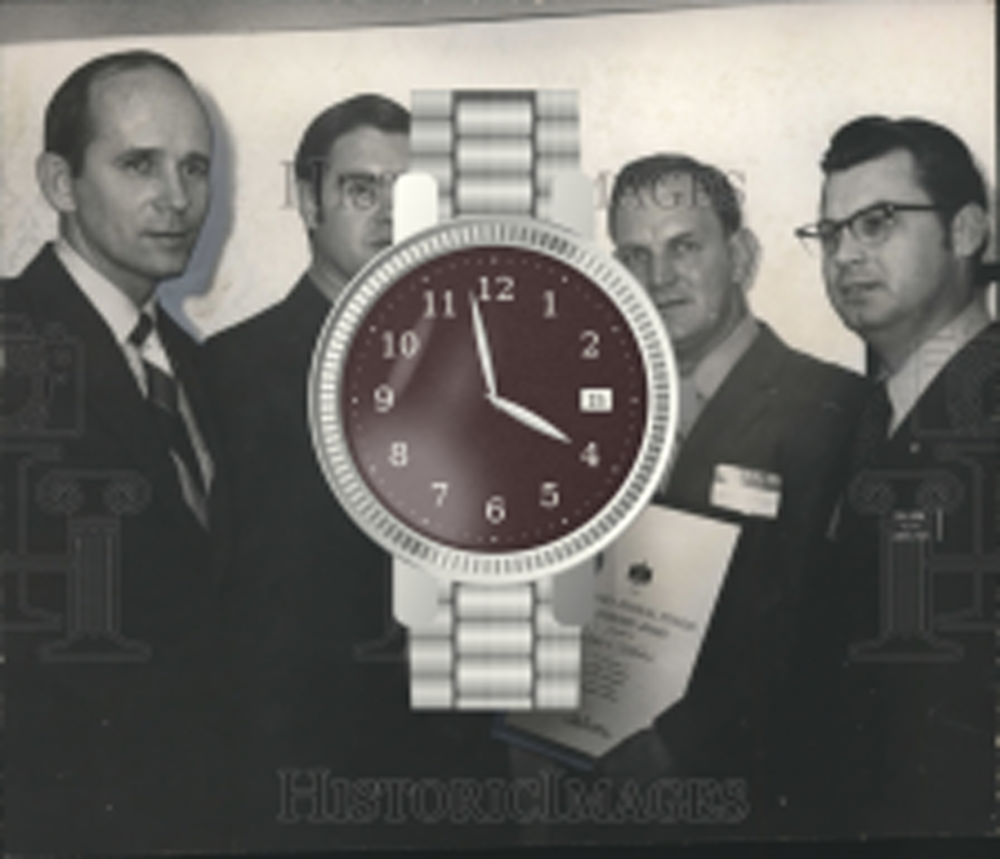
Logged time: 3,58
